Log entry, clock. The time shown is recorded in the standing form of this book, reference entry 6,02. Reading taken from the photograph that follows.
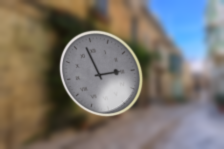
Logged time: 2,58
